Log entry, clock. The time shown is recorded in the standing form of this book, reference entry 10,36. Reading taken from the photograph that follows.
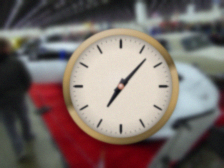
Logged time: 7,07
